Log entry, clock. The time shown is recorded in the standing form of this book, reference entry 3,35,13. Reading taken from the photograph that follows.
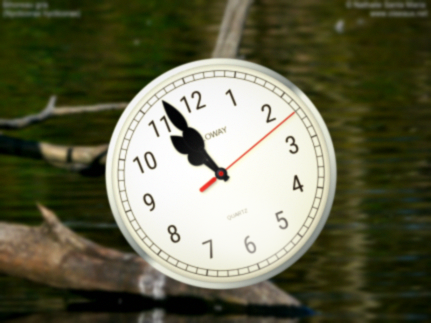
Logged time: 10,57,12
